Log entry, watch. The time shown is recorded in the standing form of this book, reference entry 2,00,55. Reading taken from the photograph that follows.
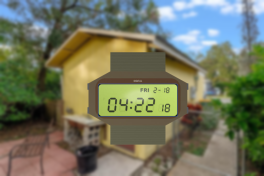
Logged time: 4,22,18
